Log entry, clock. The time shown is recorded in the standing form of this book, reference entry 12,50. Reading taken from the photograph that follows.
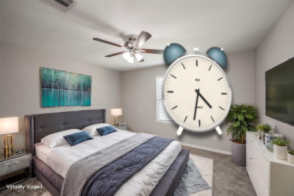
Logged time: 4,32
